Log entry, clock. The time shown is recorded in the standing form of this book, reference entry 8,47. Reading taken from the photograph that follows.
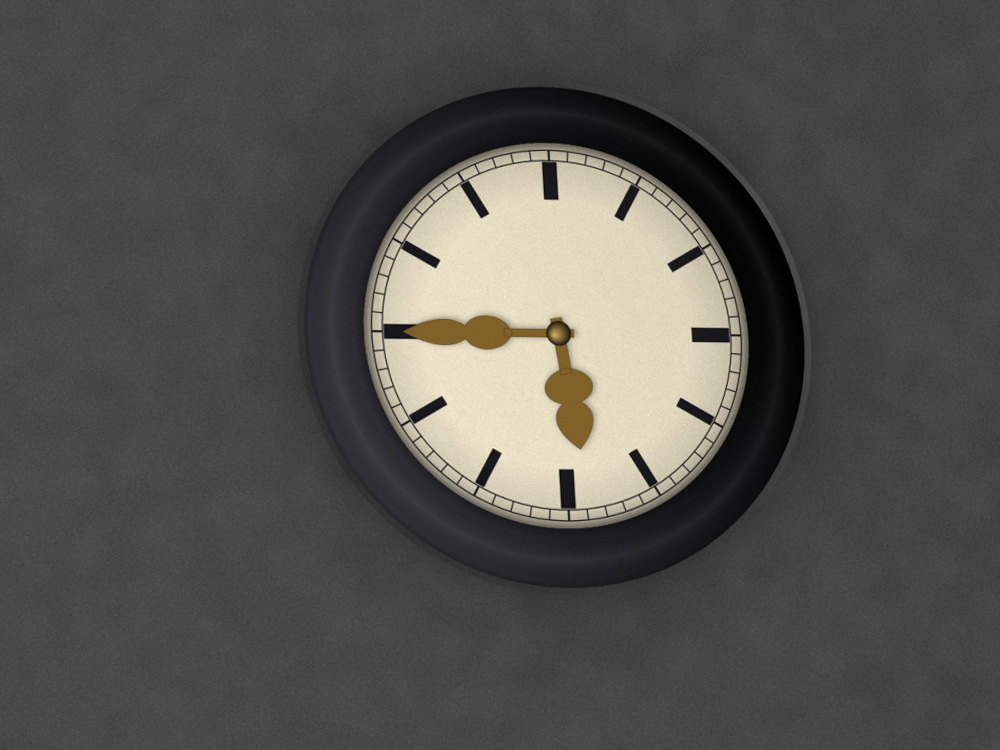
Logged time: 5,45
